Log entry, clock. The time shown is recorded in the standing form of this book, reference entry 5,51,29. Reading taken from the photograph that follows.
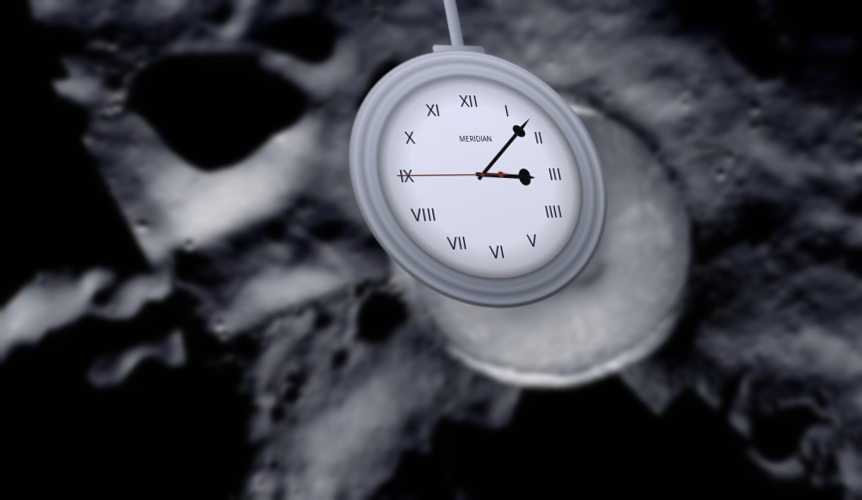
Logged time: 3,07,45
